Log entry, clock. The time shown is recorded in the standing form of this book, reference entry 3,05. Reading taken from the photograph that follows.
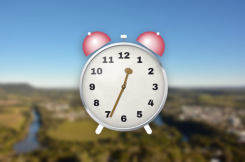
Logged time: 12,34
